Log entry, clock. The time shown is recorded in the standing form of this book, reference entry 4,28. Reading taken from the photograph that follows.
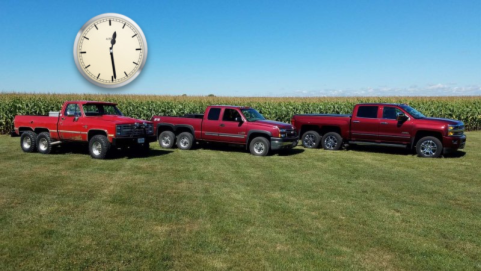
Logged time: 12,29
